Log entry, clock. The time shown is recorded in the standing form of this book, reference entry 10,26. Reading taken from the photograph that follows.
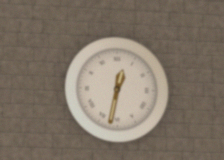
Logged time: 12,32
